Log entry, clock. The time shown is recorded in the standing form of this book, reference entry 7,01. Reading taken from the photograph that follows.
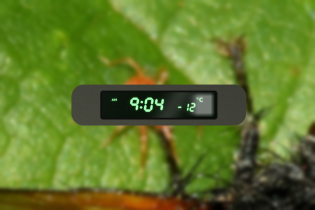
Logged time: 9,04
